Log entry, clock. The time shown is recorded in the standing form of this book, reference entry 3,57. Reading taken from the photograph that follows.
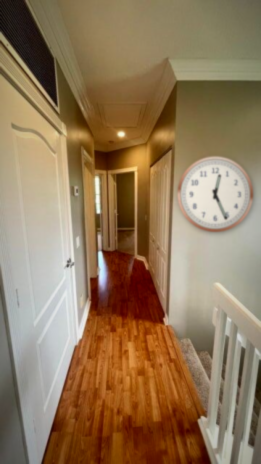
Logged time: 12,26
